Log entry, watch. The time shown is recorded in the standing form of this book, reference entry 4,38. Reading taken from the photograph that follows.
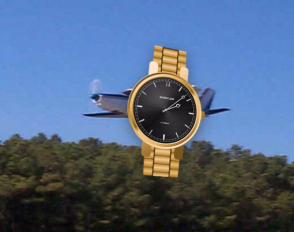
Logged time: 2,08
